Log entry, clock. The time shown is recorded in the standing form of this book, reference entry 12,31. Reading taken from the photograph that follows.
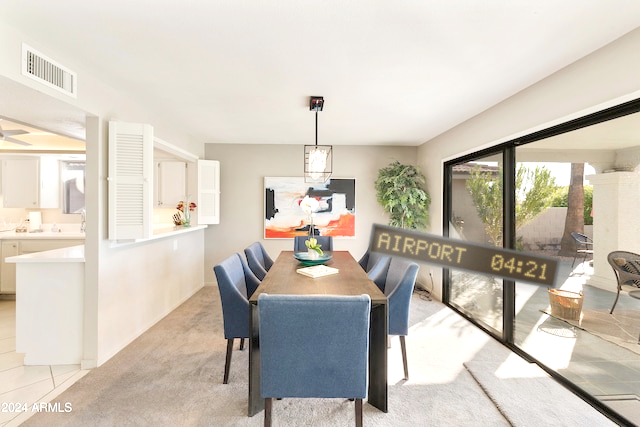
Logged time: 4,21
